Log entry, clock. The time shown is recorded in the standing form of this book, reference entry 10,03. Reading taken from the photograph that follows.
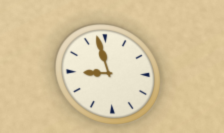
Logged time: 8,58
